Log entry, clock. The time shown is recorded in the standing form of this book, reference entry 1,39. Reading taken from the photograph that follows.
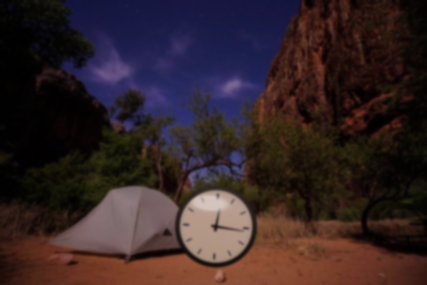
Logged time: 12,16
